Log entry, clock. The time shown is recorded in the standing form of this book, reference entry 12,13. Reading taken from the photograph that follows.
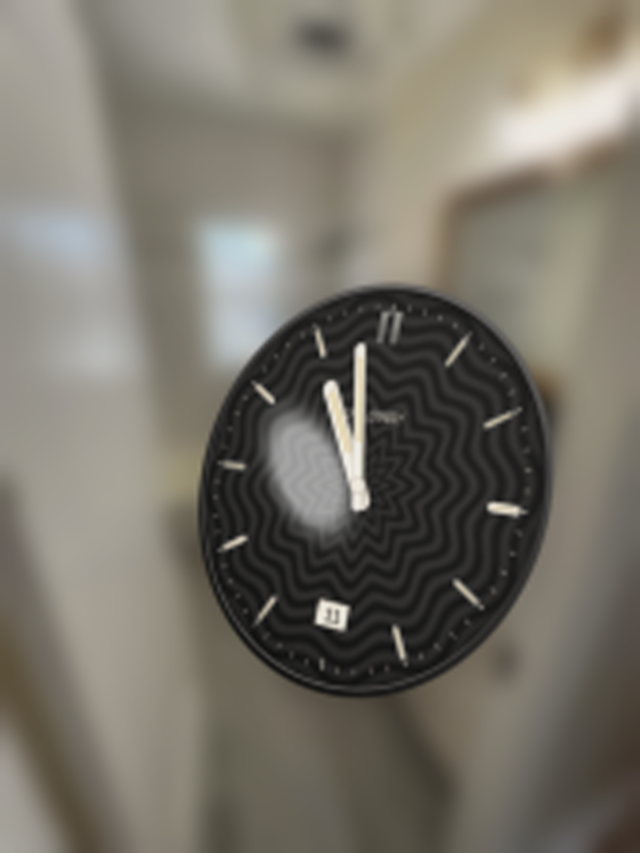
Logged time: 10,58
